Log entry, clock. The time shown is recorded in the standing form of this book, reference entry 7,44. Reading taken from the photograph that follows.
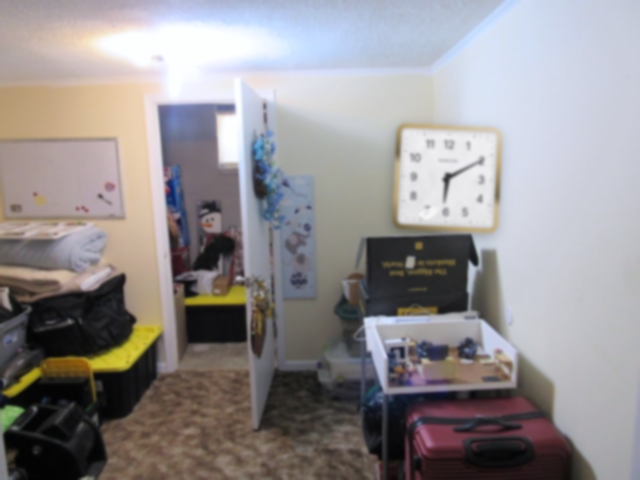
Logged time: 6,10
